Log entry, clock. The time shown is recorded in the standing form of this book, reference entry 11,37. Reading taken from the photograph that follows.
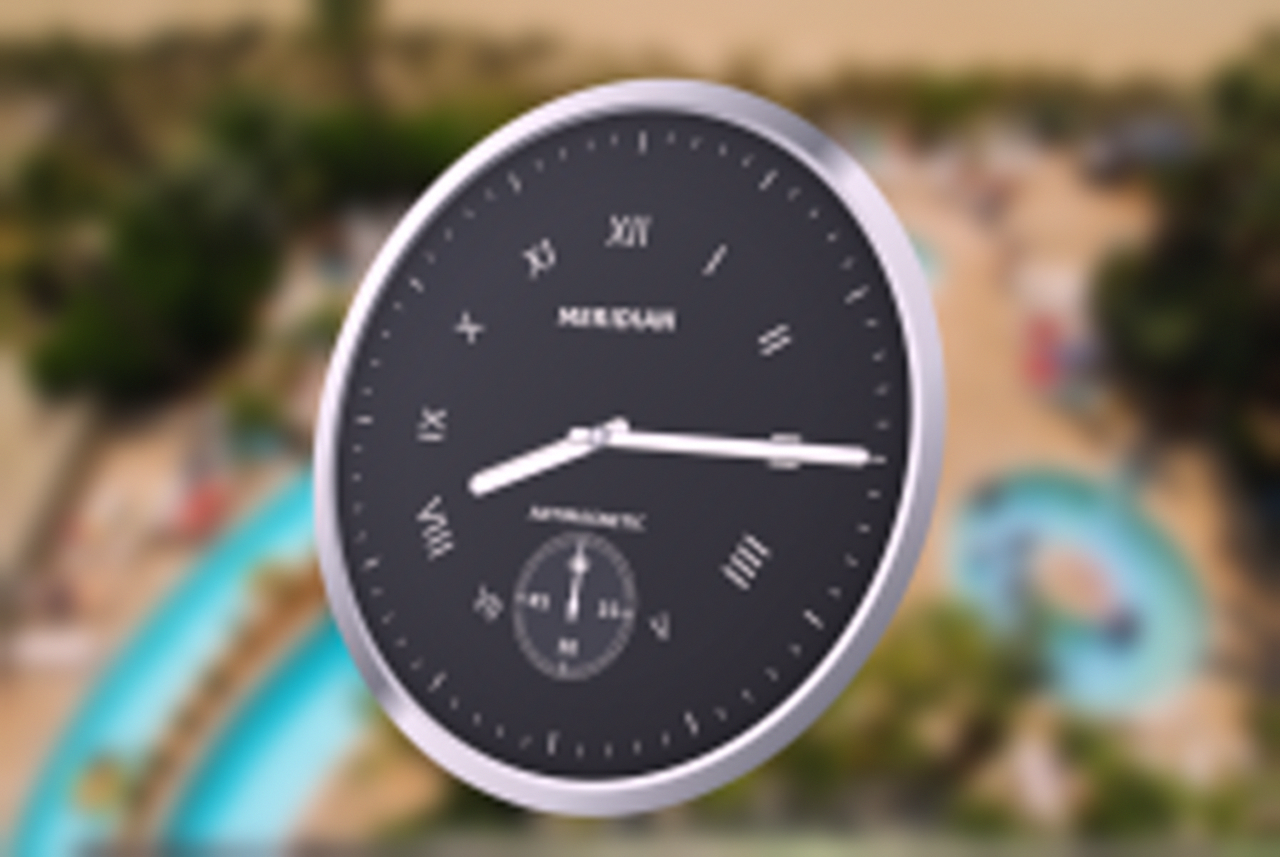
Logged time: 8,15
